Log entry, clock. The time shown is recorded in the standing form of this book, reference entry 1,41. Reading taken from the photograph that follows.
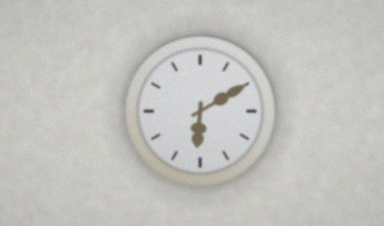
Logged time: 6,10
